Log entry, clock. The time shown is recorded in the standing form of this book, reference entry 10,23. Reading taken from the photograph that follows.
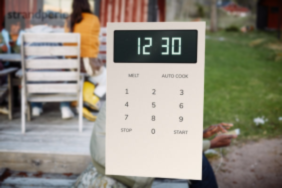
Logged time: 12,30
